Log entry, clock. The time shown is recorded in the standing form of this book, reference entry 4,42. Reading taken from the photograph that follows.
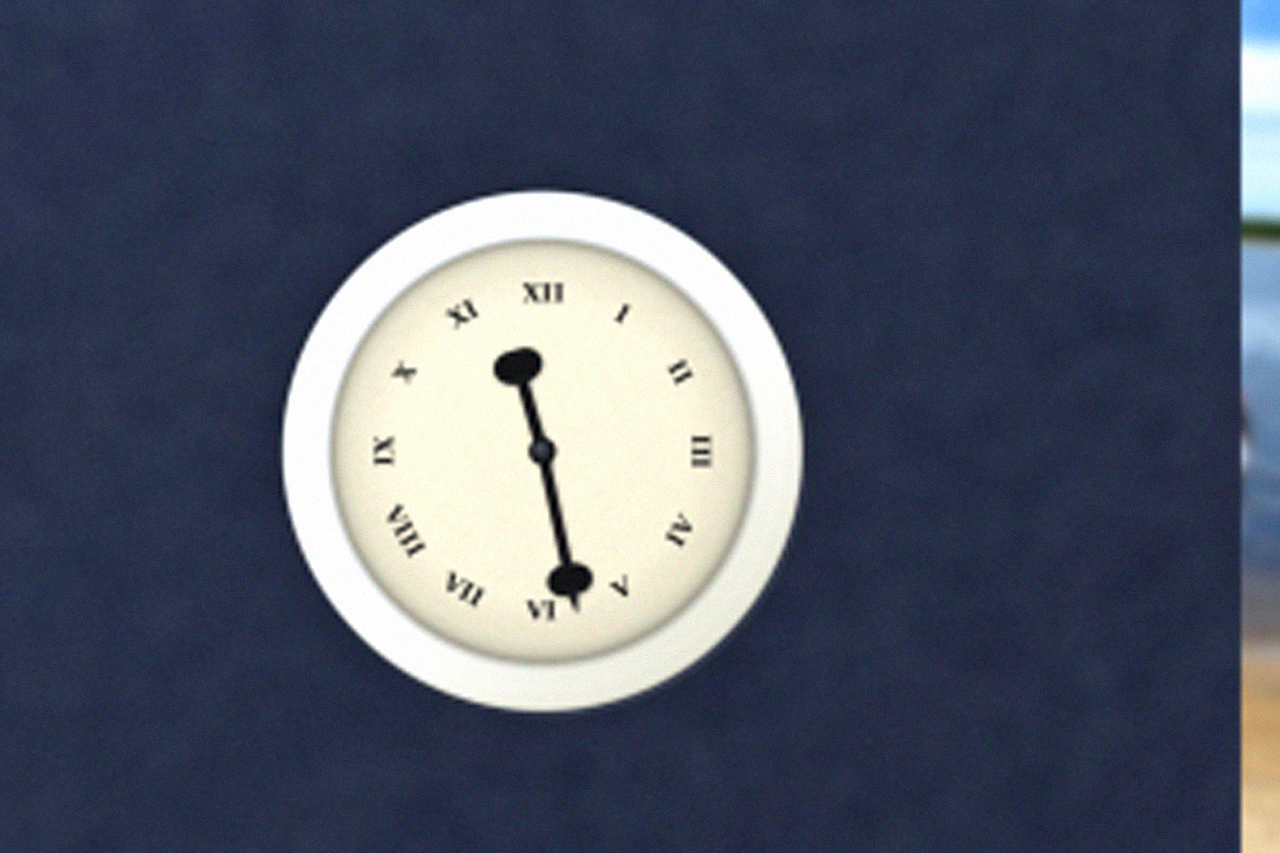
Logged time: 11,28
